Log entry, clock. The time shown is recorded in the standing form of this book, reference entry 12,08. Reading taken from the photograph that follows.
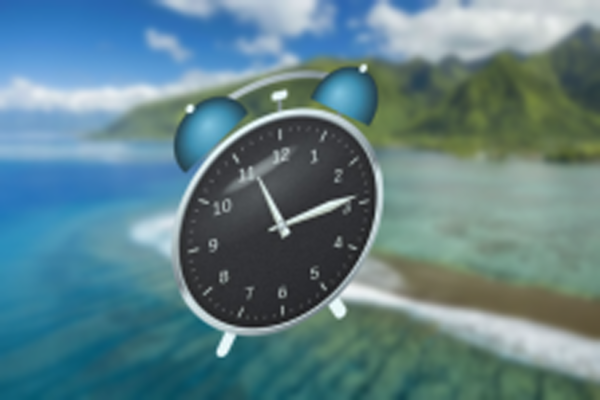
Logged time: 11,14
